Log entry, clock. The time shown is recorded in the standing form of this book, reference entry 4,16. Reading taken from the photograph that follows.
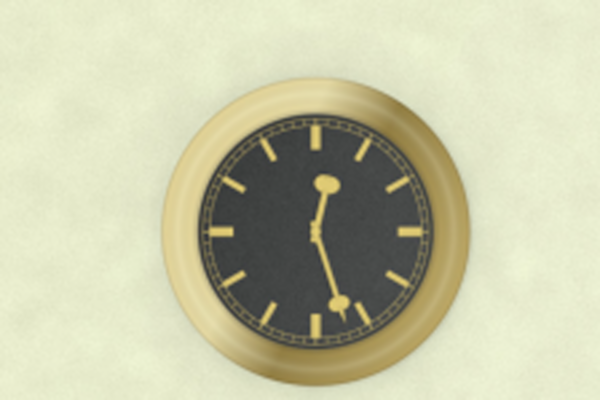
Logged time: 12,27
